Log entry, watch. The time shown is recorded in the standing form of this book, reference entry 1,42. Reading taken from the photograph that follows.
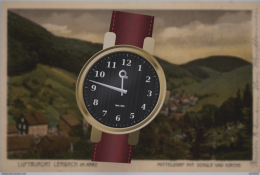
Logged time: 11,47
